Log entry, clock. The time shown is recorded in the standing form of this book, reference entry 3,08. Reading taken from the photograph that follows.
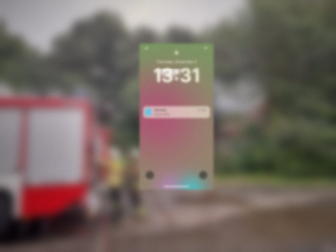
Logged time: 13,31
